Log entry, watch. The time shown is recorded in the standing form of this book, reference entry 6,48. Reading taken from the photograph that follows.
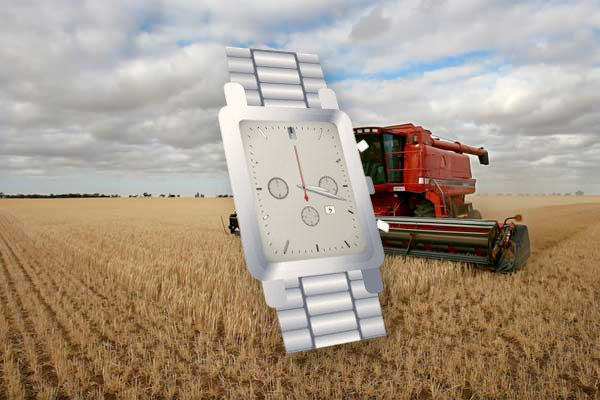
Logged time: 3,18
